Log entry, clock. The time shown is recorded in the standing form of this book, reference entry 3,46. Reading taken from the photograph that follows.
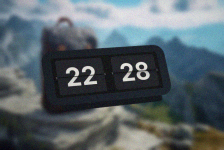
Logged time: 22,28
